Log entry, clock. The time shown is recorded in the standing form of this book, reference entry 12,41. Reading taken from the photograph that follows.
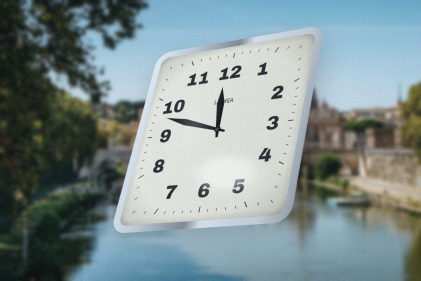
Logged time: 11,48
